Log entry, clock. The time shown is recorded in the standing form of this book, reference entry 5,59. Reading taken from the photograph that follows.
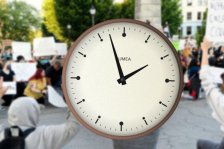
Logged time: 1,57
